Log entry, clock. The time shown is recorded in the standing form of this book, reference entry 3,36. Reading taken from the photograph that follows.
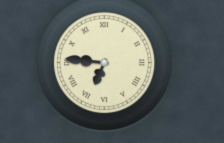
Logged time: 6,46
